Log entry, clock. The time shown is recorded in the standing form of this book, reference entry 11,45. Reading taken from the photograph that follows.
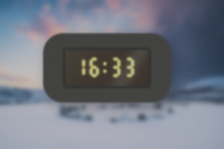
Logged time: 16,33
